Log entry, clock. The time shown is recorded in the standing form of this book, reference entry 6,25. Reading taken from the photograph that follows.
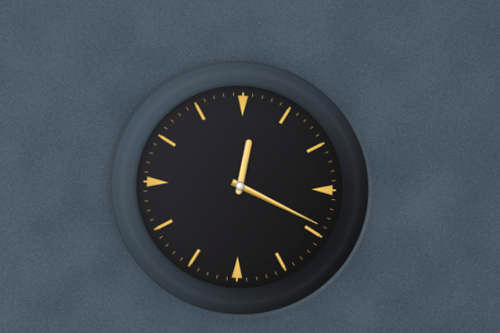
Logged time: 12,19
